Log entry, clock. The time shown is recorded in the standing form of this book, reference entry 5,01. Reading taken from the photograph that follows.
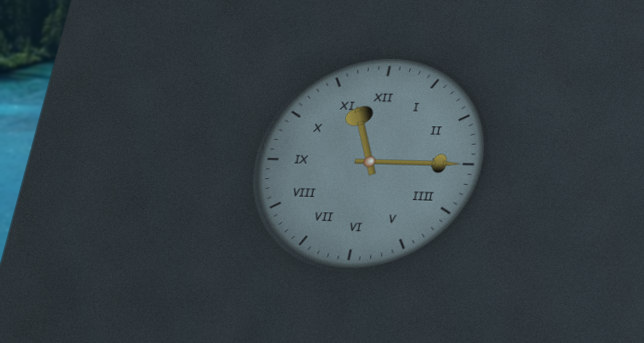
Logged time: 11,15
